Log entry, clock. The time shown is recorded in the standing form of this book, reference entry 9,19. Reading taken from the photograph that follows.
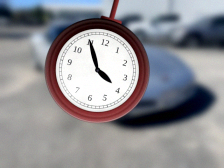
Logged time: 3,55
